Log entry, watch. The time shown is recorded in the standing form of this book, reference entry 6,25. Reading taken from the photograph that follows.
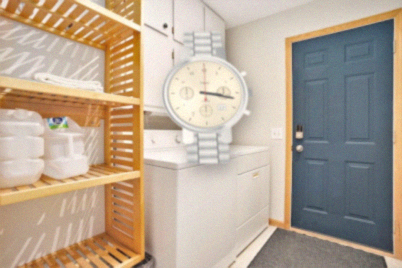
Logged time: 3,17
